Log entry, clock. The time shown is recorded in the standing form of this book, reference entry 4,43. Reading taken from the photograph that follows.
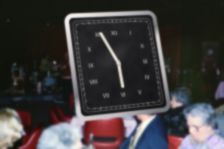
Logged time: 5,56
